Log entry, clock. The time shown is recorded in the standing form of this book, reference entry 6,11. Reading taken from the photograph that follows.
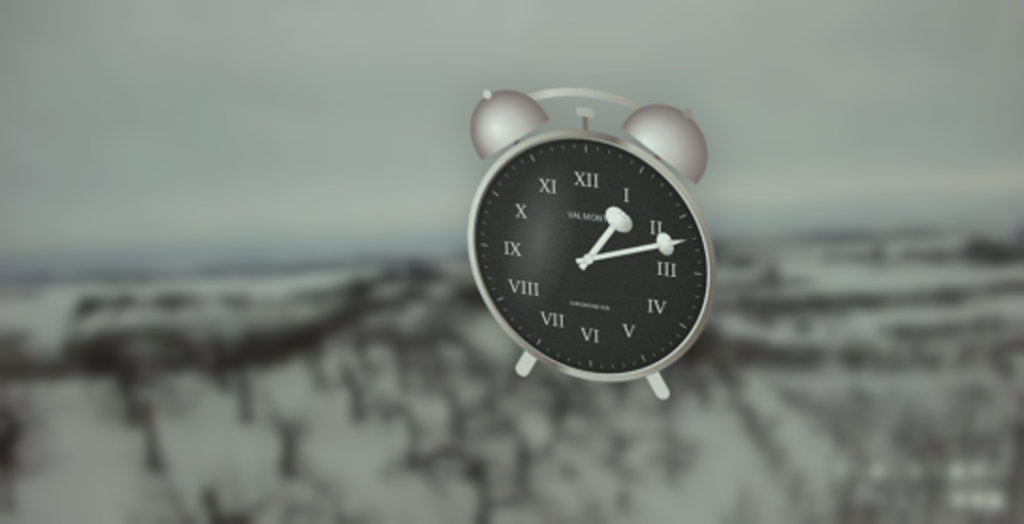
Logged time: 1,12
